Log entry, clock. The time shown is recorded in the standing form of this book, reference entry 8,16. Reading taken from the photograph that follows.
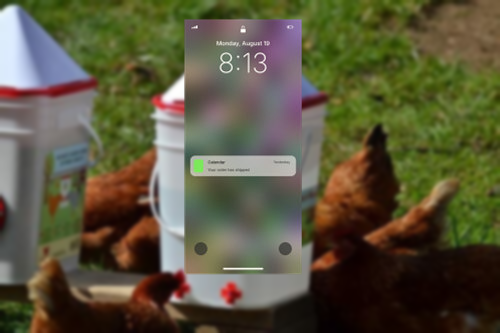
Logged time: 8,13
